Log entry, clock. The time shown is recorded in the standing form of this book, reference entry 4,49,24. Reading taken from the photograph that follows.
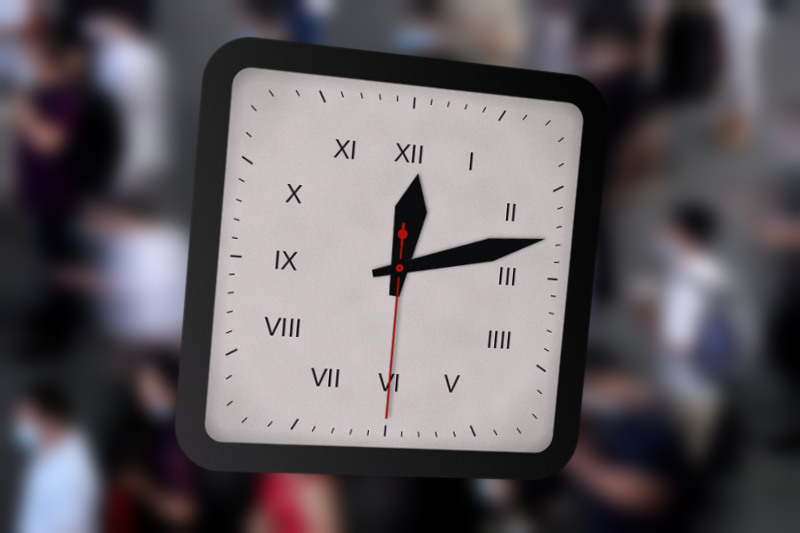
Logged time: 12,12,30
